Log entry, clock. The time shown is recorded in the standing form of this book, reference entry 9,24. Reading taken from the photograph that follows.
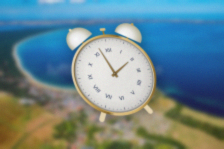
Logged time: 1,57
